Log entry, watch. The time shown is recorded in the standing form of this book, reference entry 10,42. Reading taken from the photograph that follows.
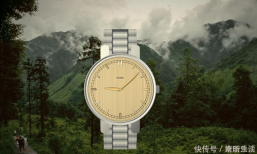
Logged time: 9,08
